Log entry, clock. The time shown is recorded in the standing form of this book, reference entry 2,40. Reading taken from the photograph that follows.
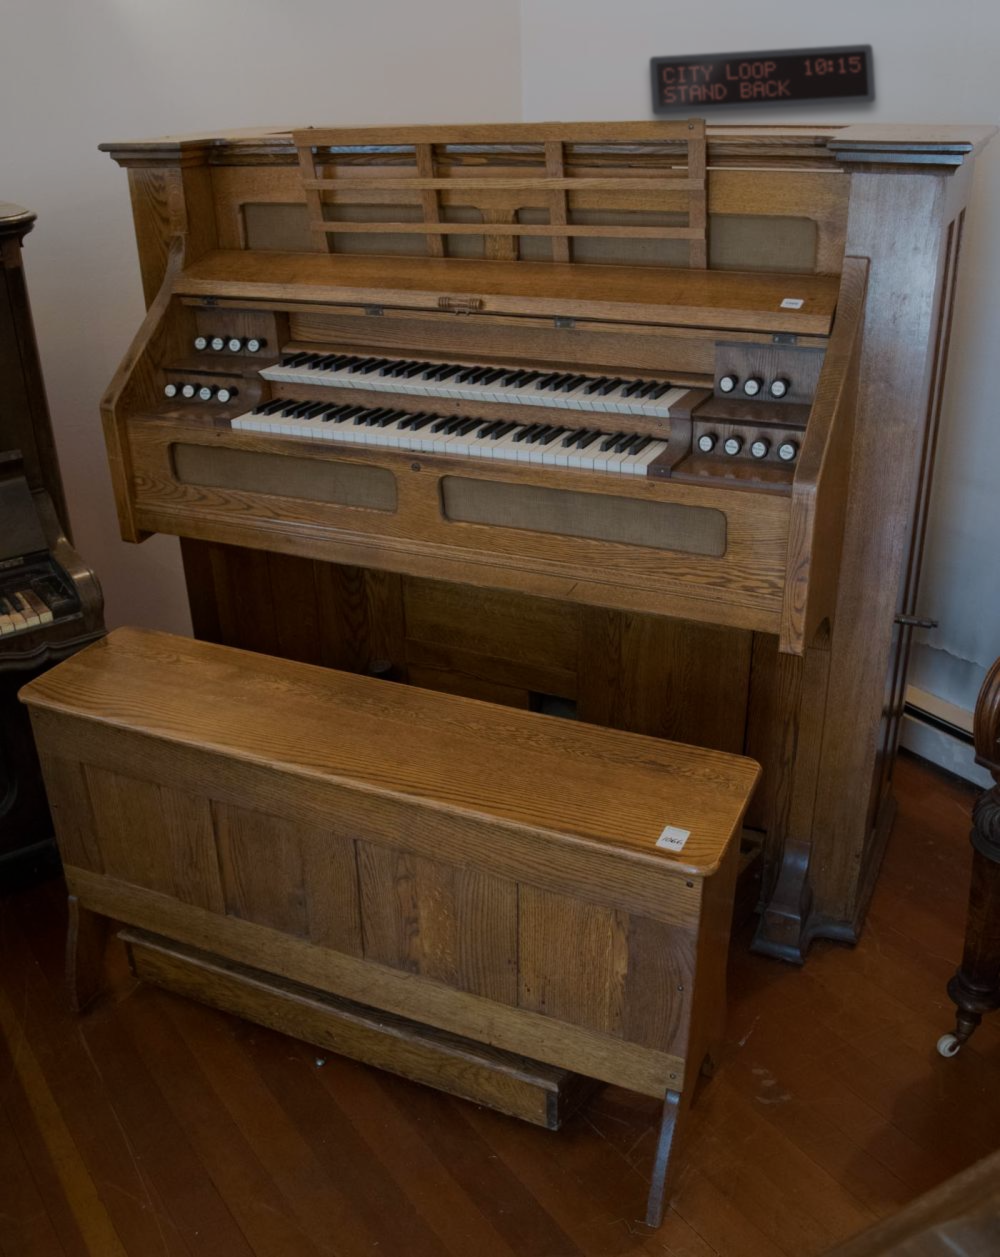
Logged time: 10,15
